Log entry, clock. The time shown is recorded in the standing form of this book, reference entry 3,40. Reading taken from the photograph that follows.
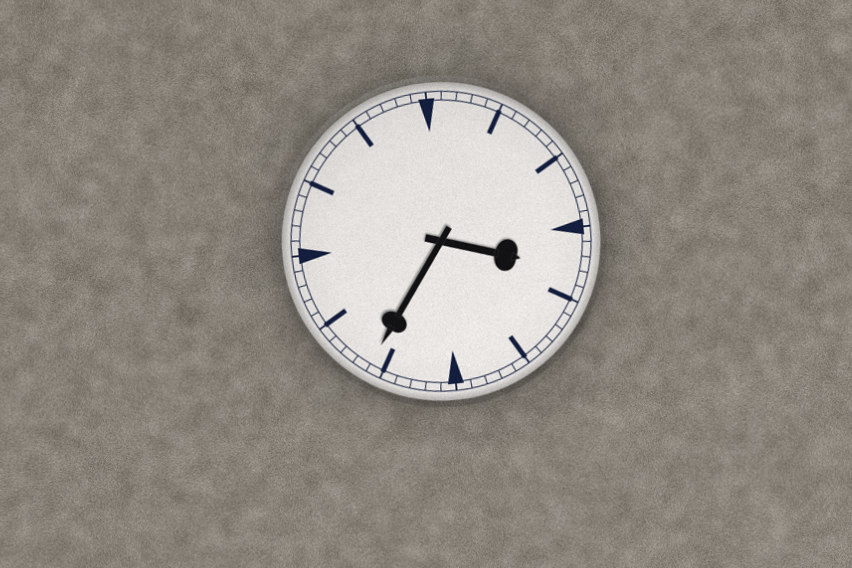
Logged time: 3,36
